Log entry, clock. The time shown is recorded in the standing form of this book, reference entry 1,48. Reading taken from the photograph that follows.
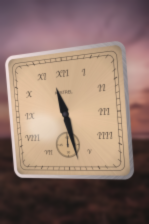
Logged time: 11,28
